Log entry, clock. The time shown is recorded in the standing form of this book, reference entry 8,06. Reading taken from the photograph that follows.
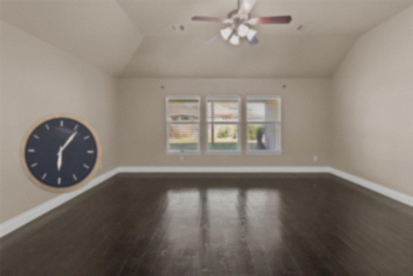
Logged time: 6,06
